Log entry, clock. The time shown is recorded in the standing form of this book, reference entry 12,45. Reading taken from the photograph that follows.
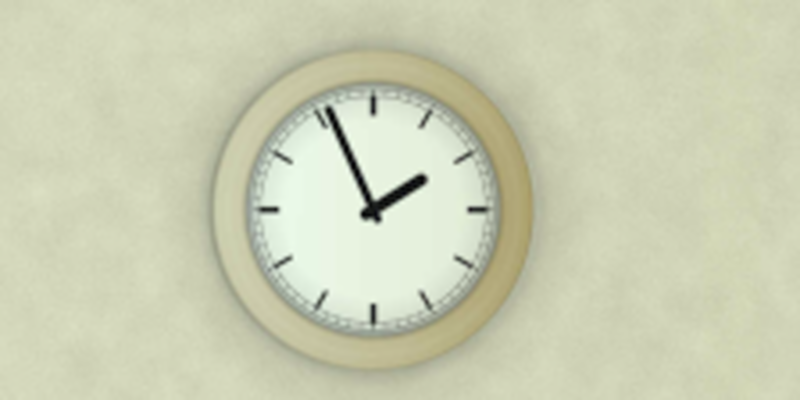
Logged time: 1,56
